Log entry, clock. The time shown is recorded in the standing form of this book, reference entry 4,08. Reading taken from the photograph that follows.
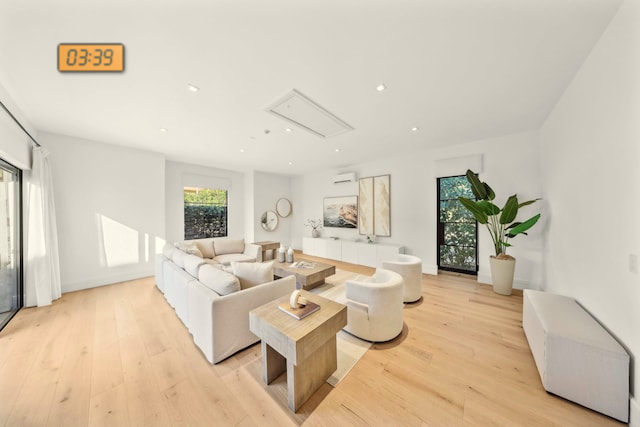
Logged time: 3,39
